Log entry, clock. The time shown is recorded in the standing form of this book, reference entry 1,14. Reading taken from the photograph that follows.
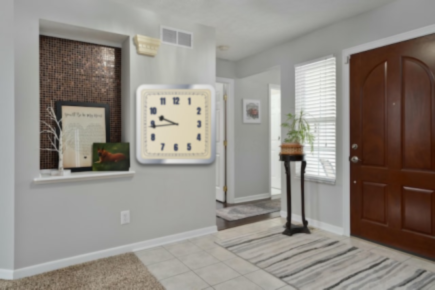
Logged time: 9,44
